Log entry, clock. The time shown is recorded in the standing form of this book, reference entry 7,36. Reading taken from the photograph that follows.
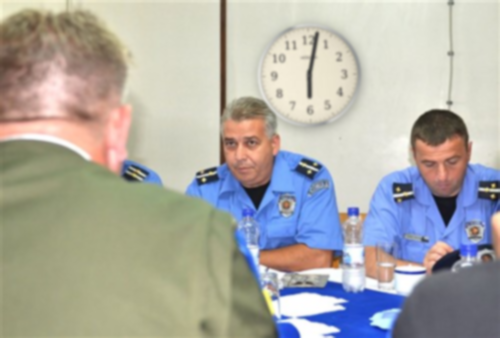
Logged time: 6,02
